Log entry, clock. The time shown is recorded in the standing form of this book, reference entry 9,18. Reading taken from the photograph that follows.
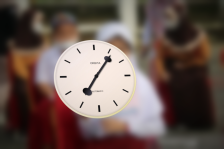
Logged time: 7,06
